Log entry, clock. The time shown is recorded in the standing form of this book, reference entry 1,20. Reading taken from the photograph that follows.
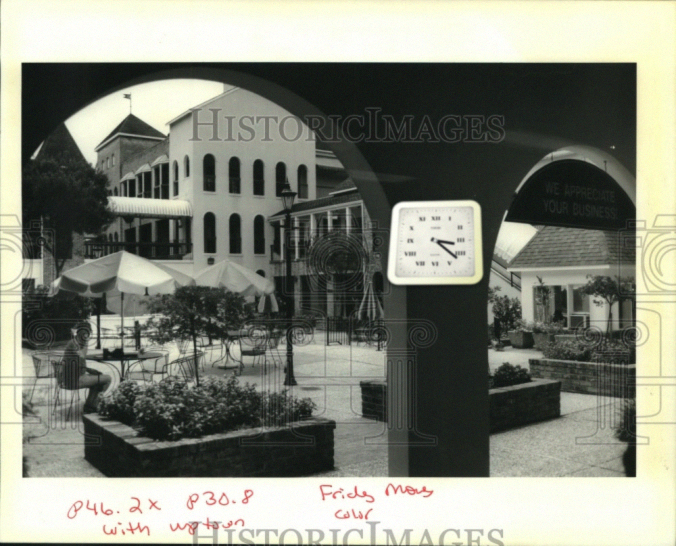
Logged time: 3,22
